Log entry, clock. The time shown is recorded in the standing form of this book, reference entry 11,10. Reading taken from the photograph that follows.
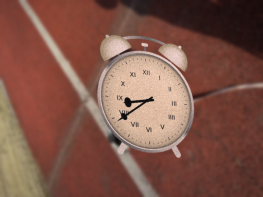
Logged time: 8,39
